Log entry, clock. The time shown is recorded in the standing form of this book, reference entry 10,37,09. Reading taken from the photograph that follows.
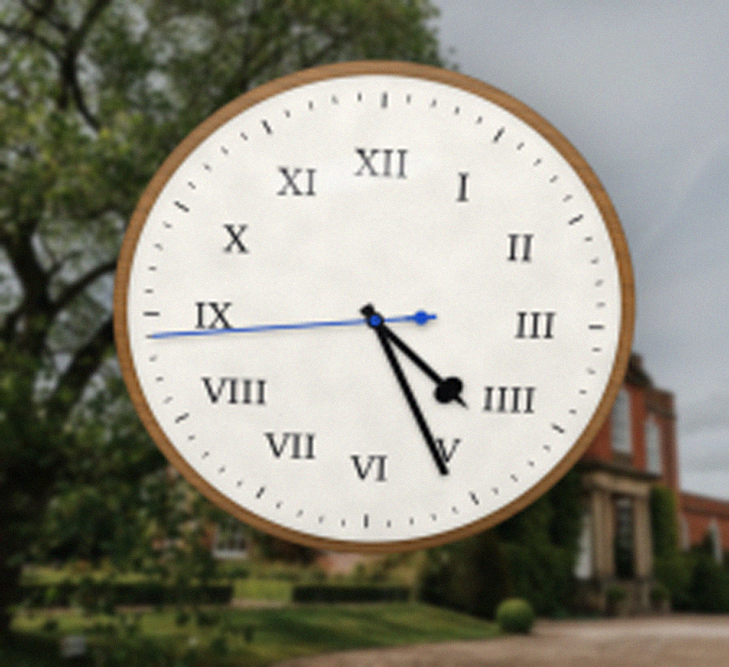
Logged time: 4,25,44
